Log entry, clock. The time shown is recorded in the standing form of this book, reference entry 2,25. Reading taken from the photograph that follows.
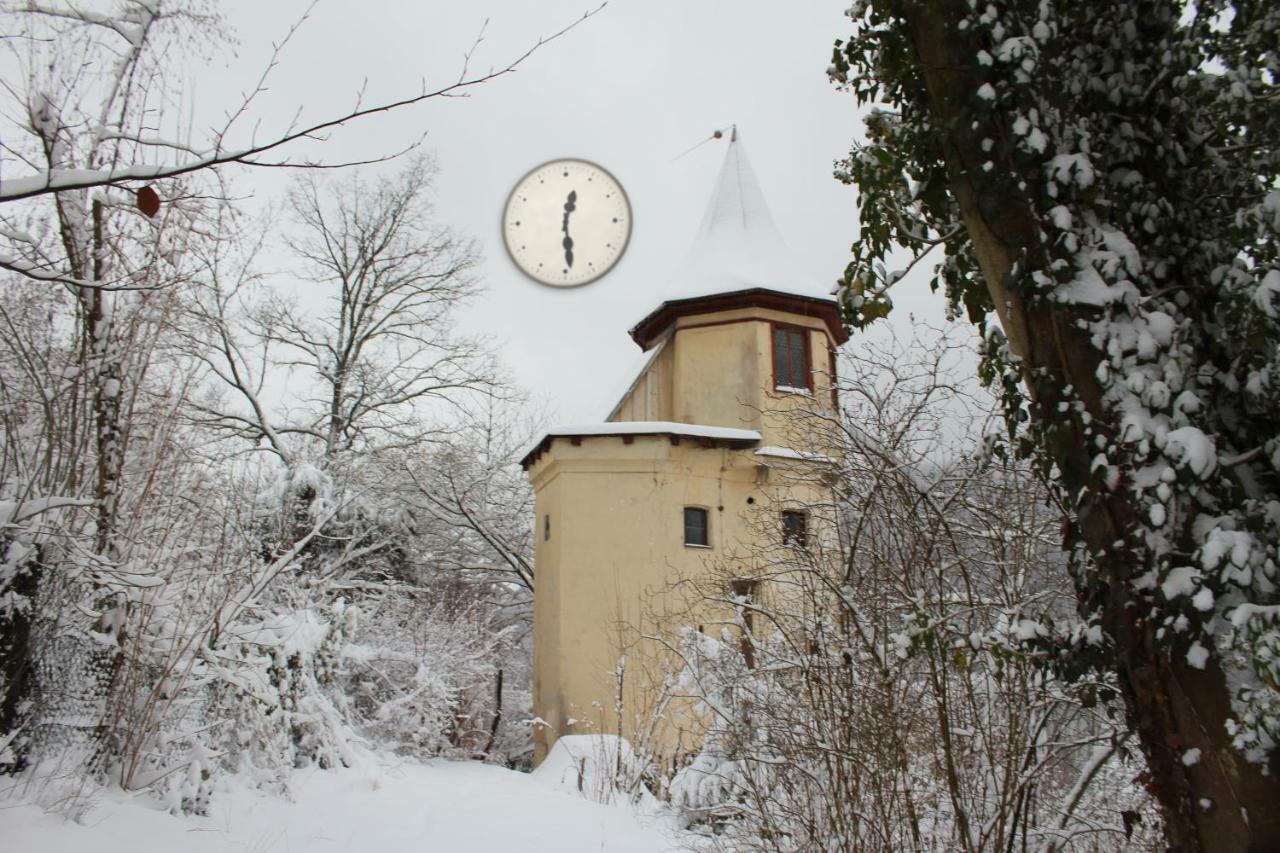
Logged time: 12,29
